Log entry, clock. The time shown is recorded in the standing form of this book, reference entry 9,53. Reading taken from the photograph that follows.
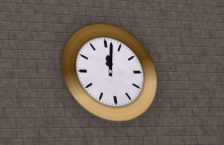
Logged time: 12,02
